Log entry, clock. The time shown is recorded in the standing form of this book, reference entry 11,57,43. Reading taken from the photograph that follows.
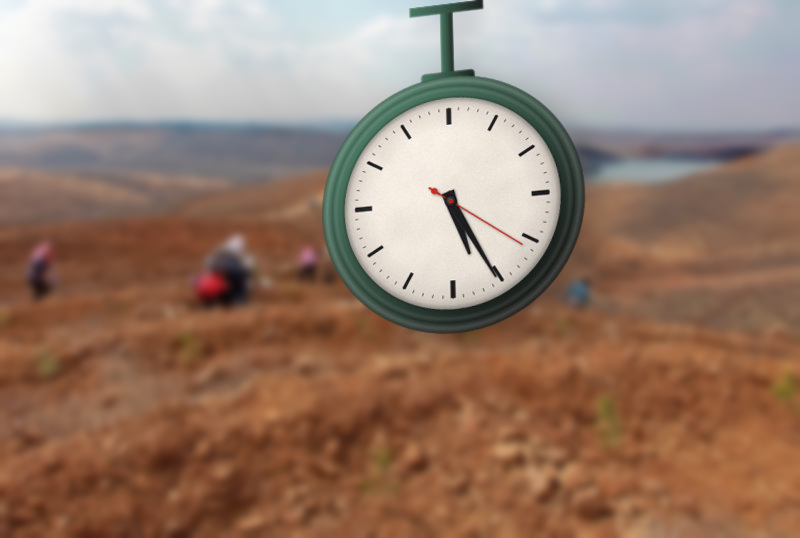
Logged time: 5,25,21
